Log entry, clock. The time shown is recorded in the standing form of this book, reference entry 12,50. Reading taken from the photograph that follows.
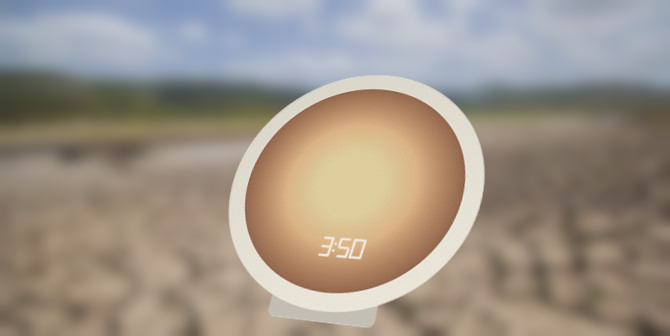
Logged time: 3,50
